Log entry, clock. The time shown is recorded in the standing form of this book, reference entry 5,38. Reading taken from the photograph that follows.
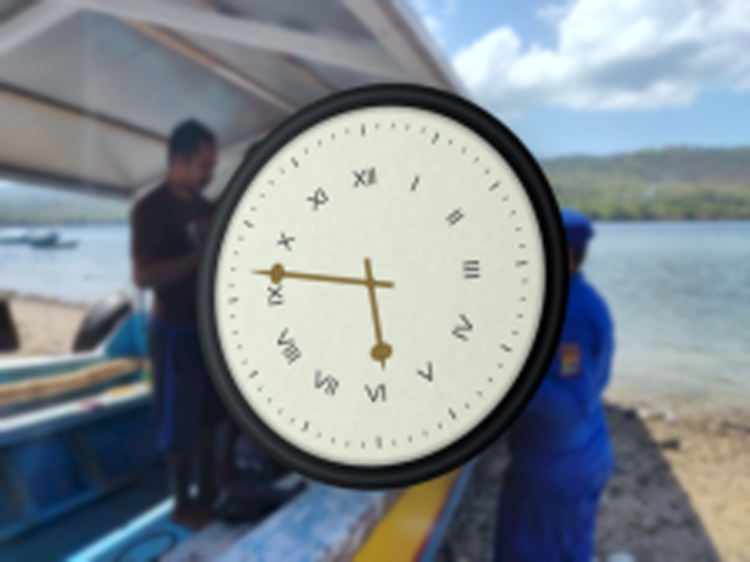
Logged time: 5,47
